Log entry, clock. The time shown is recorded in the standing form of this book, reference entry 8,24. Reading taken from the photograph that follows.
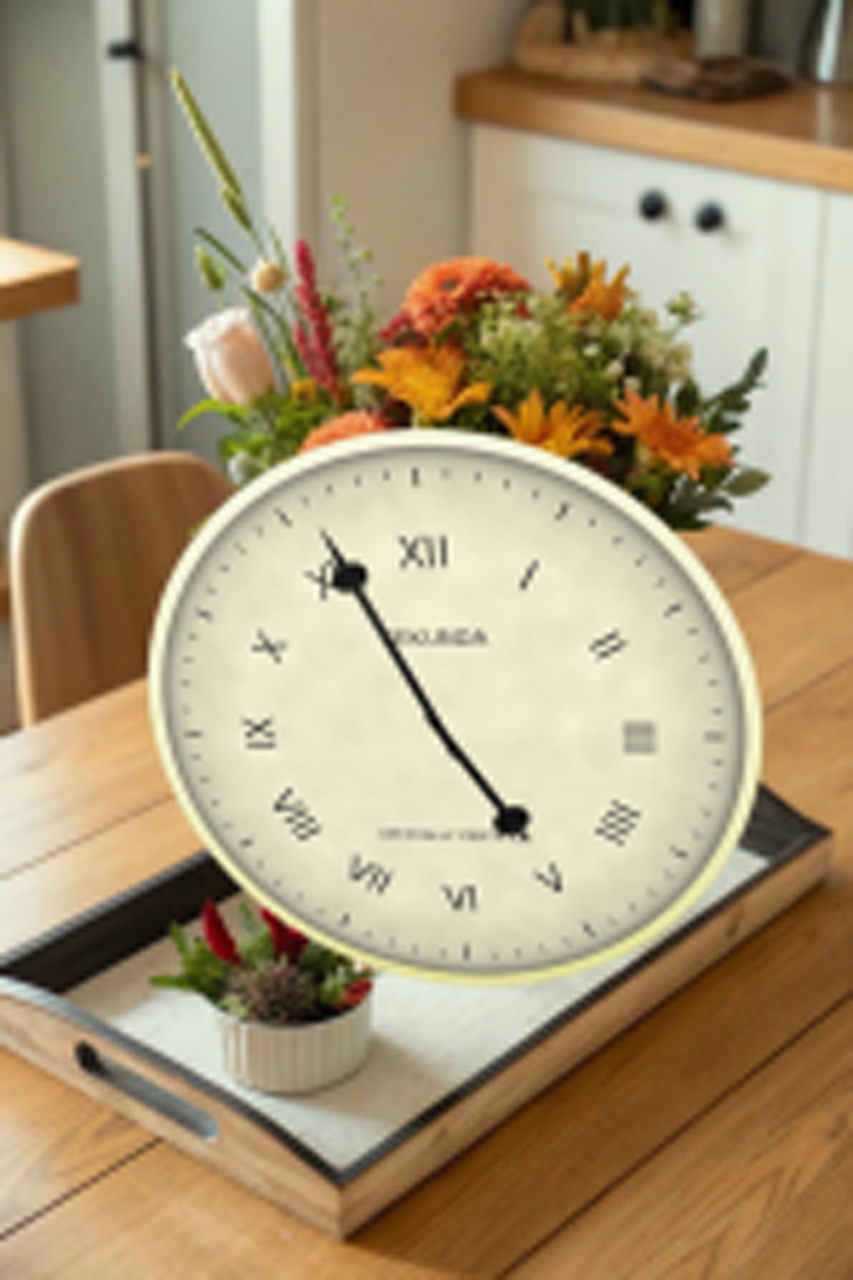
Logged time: 4,56
